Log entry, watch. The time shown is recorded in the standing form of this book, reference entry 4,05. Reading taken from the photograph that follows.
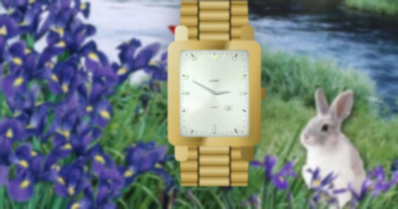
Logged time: 2,50
